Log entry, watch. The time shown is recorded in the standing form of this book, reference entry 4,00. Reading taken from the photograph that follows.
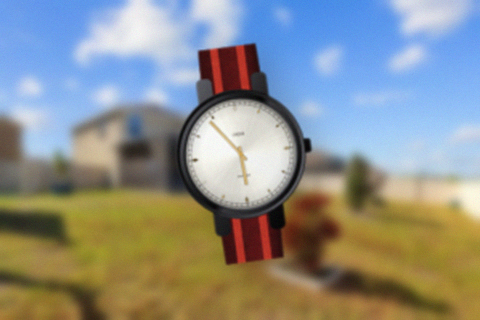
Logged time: 5,54
